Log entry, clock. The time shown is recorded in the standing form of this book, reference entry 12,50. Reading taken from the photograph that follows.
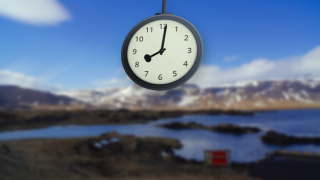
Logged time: 8,01
